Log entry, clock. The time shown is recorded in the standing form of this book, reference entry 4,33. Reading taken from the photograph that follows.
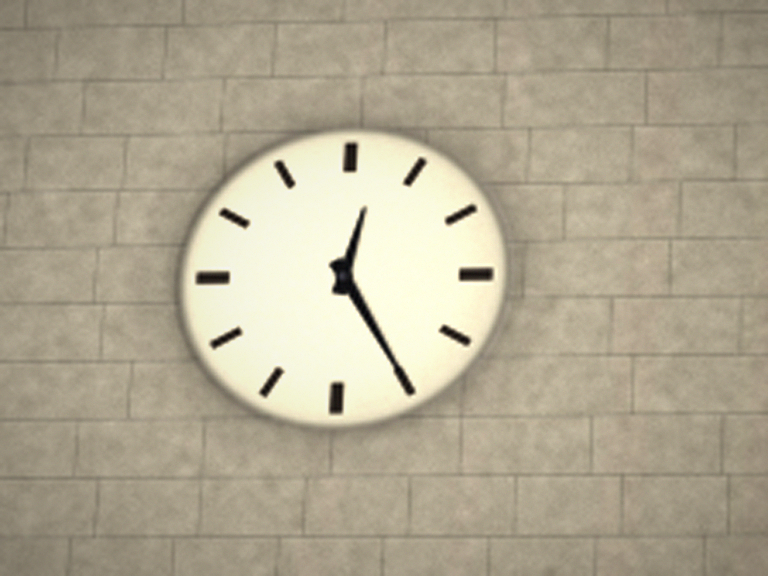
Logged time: 12,25
